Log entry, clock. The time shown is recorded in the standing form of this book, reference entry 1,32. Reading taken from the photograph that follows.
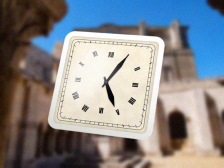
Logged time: 5,05
